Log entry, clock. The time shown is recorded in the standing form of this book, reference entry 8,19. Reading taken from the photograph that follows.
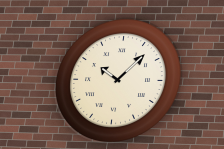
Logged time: 10,07
